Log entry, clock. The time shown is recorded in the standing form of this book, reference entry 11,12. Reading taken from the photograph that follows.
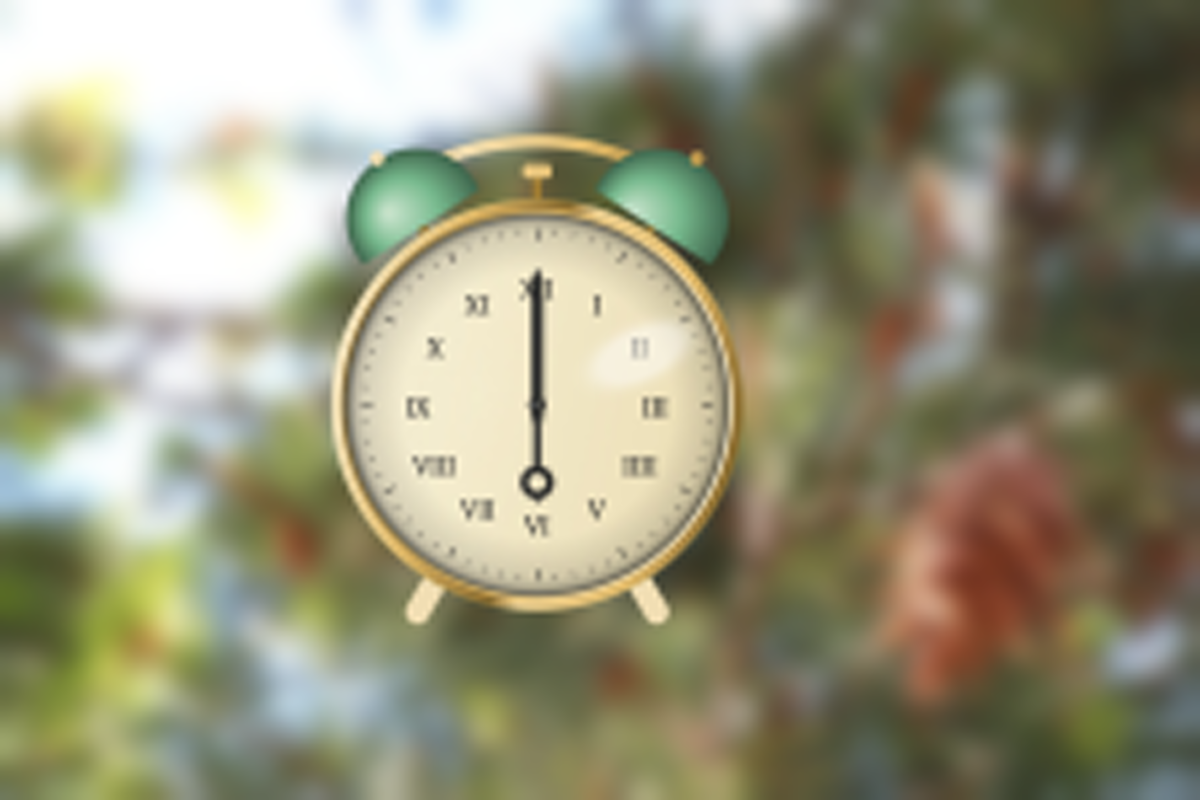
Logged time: 6,00
